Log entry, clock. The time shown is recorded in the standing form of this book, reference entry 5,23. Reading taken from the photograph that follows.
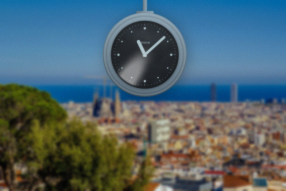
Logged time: 11,08
